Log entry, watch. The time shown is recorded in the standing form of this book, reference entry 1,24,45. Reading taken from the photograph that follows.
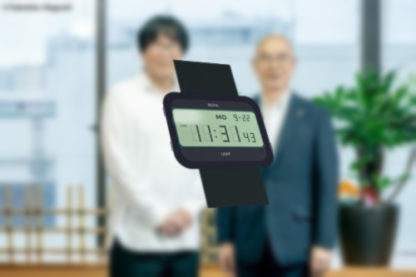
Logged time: 11,31,43
